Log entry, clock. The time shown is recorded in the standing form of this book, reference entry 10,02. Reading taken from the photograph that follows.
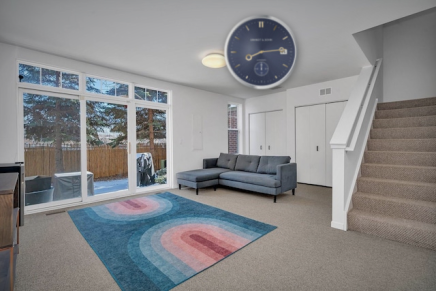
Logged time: 8,14
